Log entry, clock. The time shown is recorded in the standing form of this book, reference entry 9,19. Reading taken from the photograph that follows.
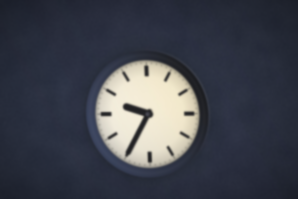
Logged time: 9,35
